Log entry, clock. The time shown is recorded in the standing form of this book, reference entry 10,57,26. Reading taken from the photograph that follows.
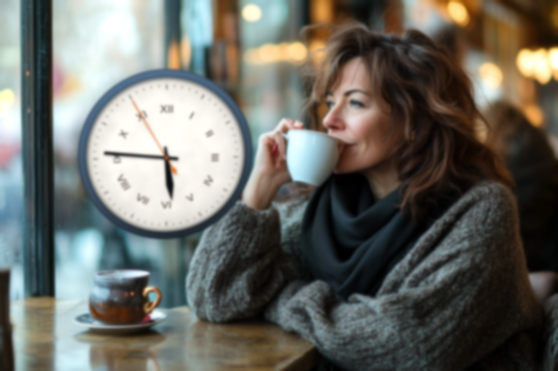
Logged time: 5,45,55
